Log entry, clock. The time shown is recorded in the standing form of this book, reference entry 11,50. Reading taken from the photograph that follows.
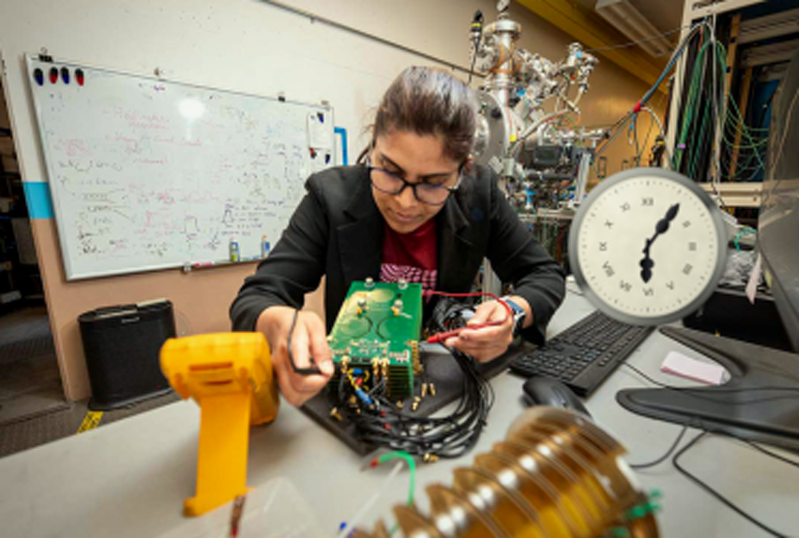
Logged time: 6,06
